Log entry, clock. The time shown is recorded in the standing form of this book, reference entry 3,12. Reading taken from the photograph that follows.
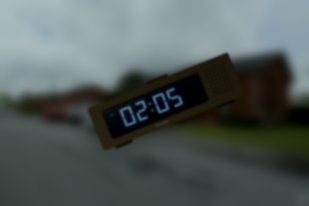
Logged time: 2,05
